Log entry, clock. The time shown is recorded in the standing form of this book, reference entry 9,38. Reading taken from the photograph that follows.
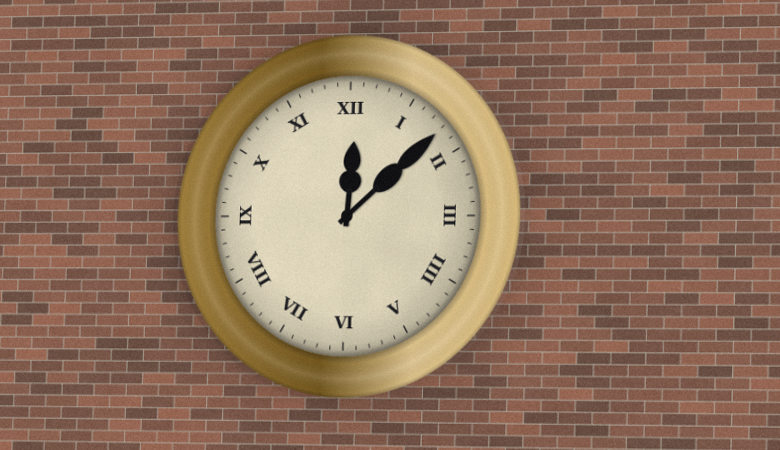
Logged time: 12,08
